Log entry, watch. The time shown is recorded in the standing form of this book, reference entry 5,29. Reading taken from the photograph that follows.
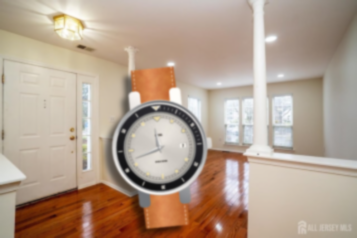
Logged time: 11,42
